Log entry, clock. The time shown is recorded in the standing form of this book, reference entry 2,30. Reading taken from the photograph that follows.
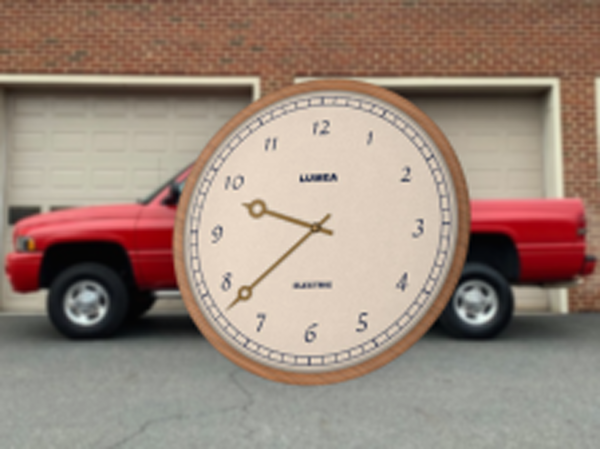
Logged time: 9,38
